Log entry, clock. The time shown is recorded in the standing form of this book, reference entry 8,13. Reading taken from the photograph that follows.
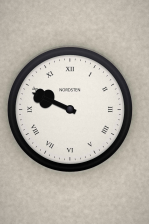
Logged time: 9,49
